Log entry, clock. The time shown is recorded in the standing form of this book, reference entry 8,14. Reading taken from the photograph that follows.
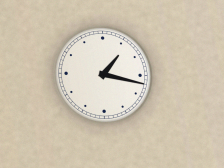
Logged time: 1,17
